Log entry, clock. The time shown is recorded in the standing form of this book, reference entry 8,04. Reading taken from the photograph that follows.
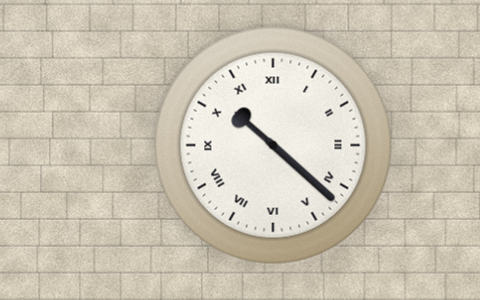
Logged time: 10,22
